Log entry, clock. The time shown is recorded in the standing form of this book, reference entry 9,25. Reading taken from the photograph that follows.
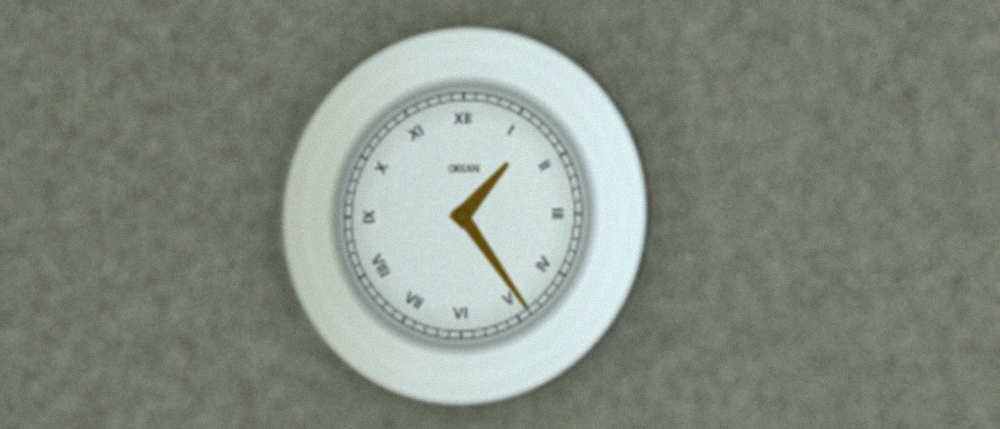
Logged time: 1,24
